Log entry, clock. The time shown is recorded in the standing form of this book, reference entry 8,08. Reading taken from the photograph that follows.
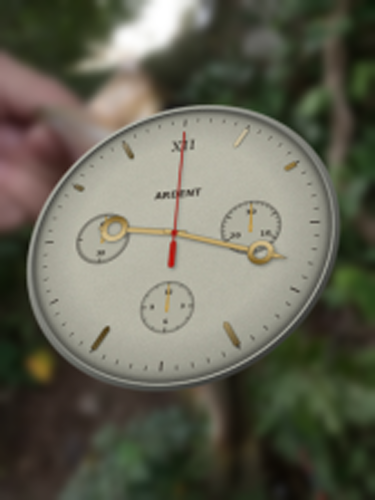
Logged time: 9,18
